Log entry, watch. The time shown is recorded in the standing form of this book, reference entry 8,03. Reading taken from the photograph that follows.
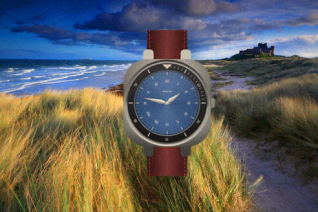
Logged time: 1,47
